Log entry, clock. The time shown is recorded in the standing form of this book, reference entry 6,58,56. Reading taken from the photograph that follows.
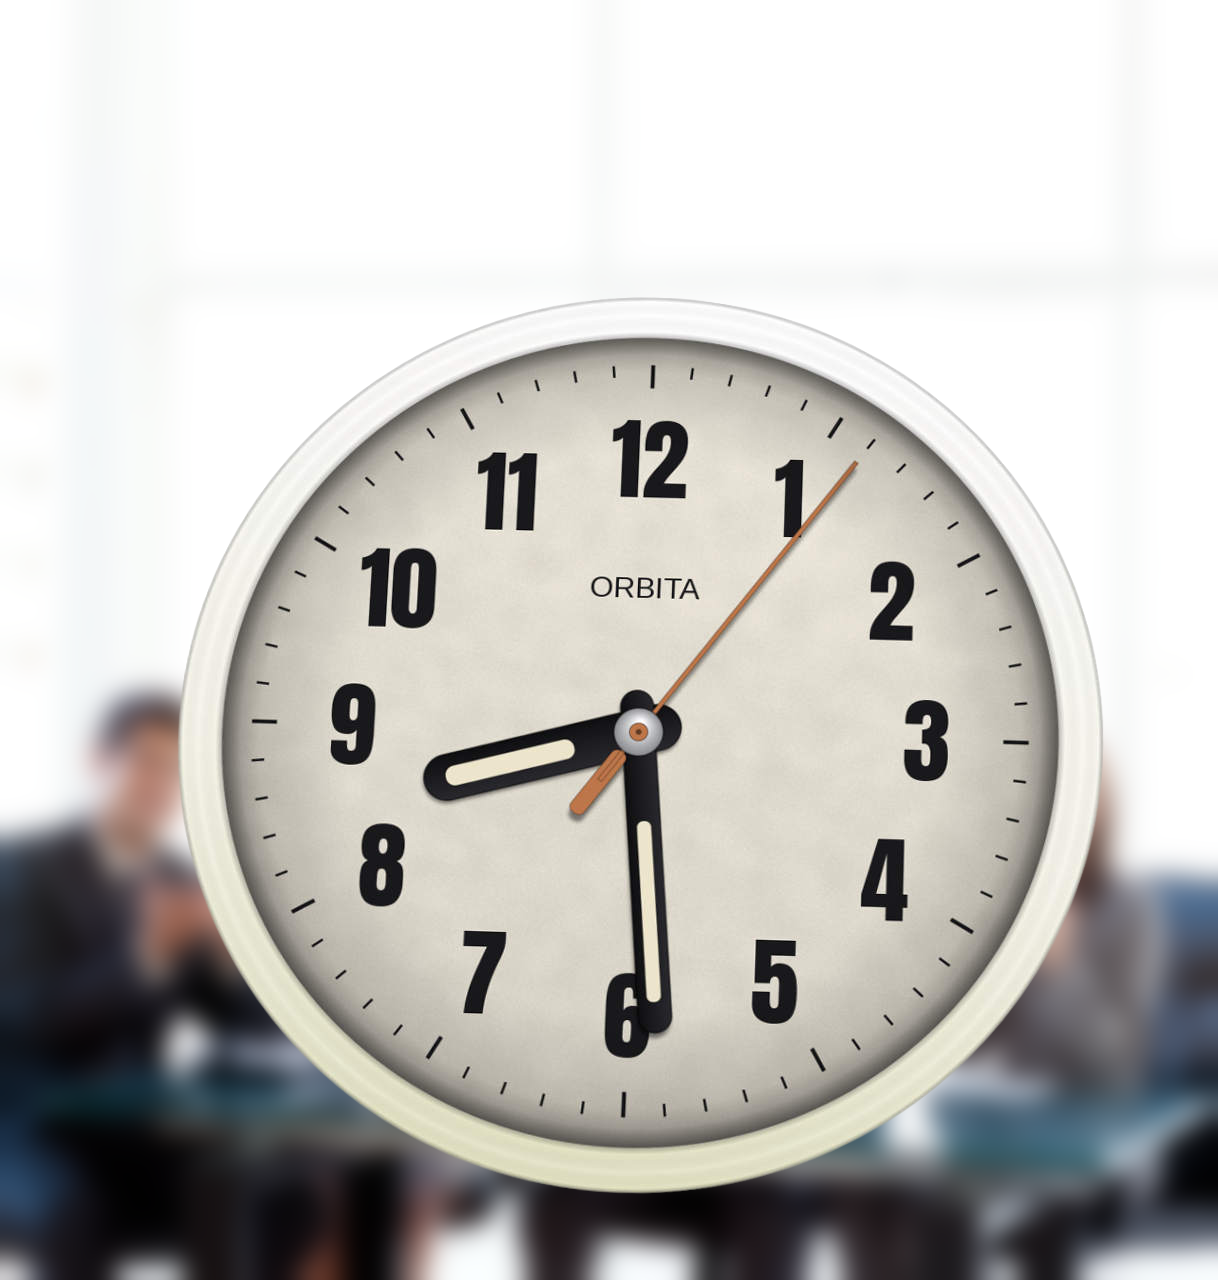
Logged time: 8,29,06
